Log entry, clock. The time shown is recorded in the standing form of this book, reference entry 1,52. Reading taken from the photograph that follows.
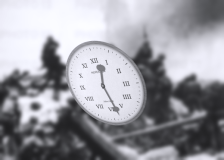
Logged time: 12,28
